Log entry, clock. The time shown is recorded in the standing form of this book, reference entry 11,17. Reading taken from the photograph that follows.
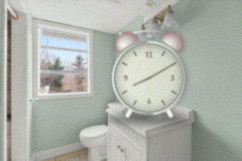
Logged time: 8,10
